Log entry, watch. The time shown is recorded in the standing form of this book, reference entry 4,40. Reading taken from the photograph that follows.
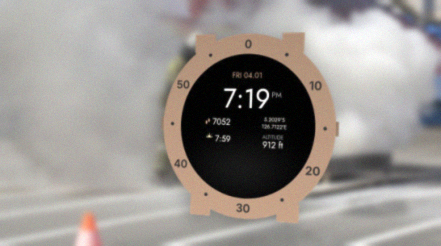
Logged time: 7,19
